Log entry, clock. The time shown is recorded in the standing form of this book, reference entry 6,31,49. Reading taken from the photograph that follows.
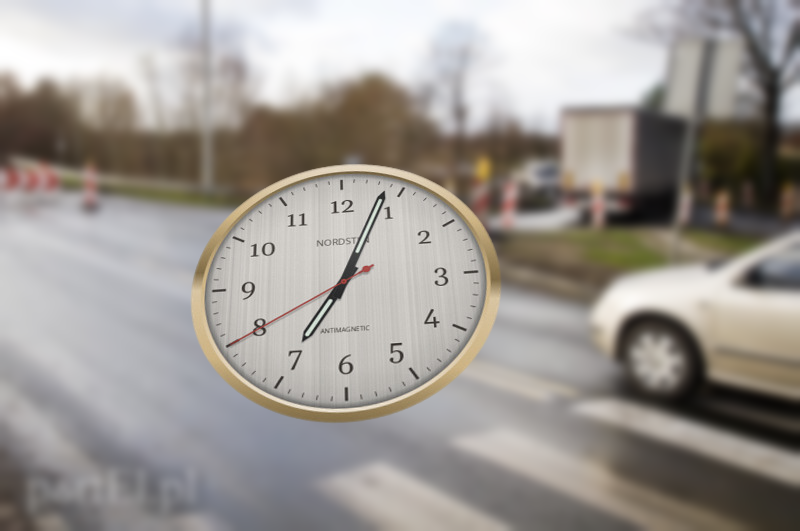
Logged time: 7,03,40
